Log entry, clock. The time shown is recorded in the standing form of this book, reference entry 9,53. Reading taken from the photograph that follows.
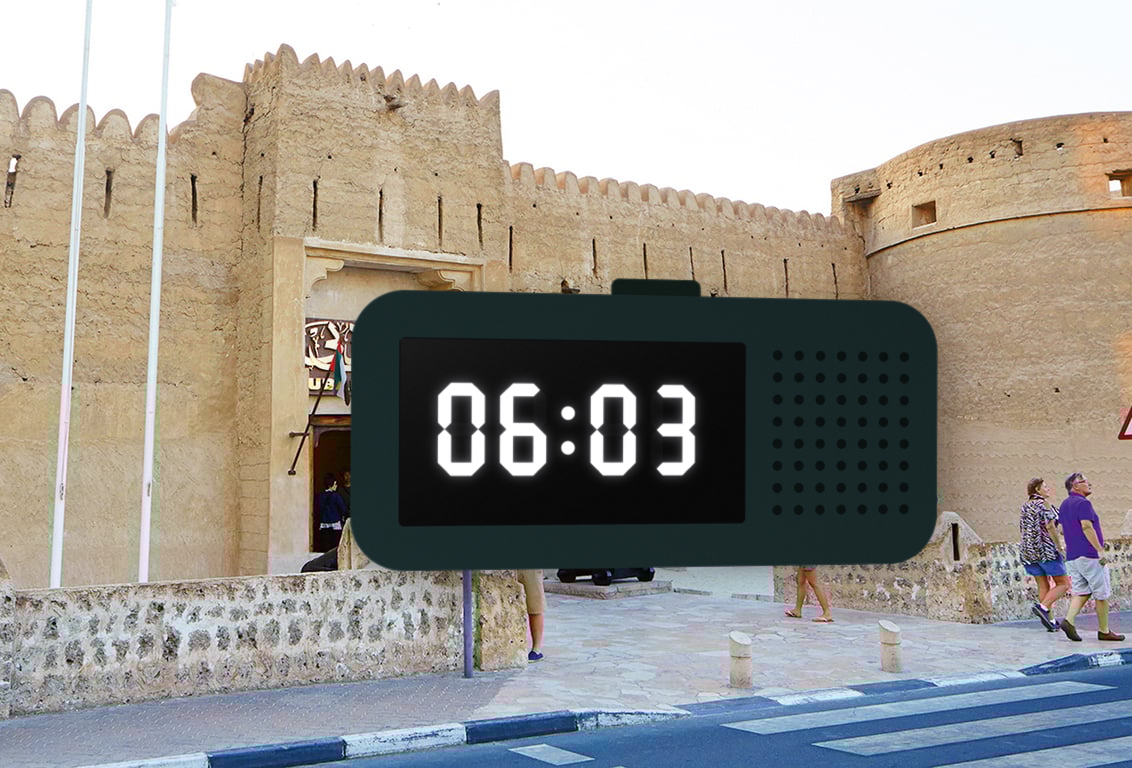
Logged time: 6,03
